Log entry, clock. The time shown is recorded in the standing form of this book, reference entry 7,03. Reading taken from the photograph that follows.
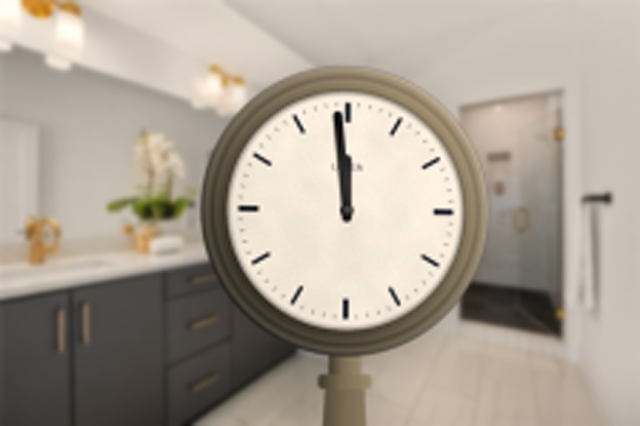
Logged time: 11,59
